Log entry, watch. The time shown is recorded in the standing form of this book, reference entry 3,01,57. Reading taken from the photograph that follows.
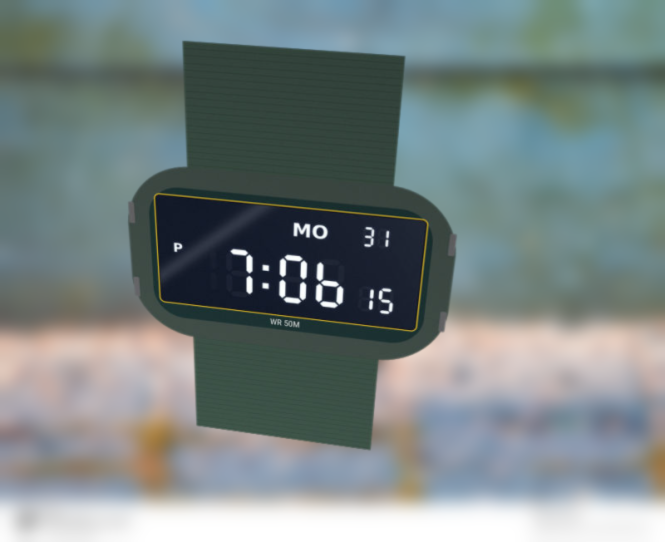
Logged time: 7,06,15
